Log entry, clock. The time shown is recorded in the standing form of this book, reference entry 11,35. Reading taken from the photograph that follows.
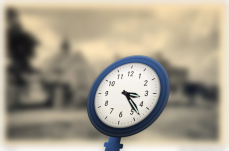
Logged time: 3,23
